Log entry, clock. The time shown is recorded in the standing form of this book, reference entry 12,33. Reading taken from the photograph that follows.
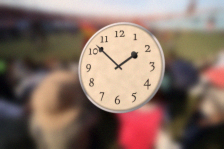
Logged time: 1,52
